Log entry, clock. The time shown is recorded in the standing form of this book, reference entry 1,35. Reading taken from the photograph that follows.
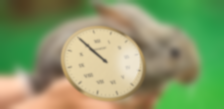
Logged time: 10,55
